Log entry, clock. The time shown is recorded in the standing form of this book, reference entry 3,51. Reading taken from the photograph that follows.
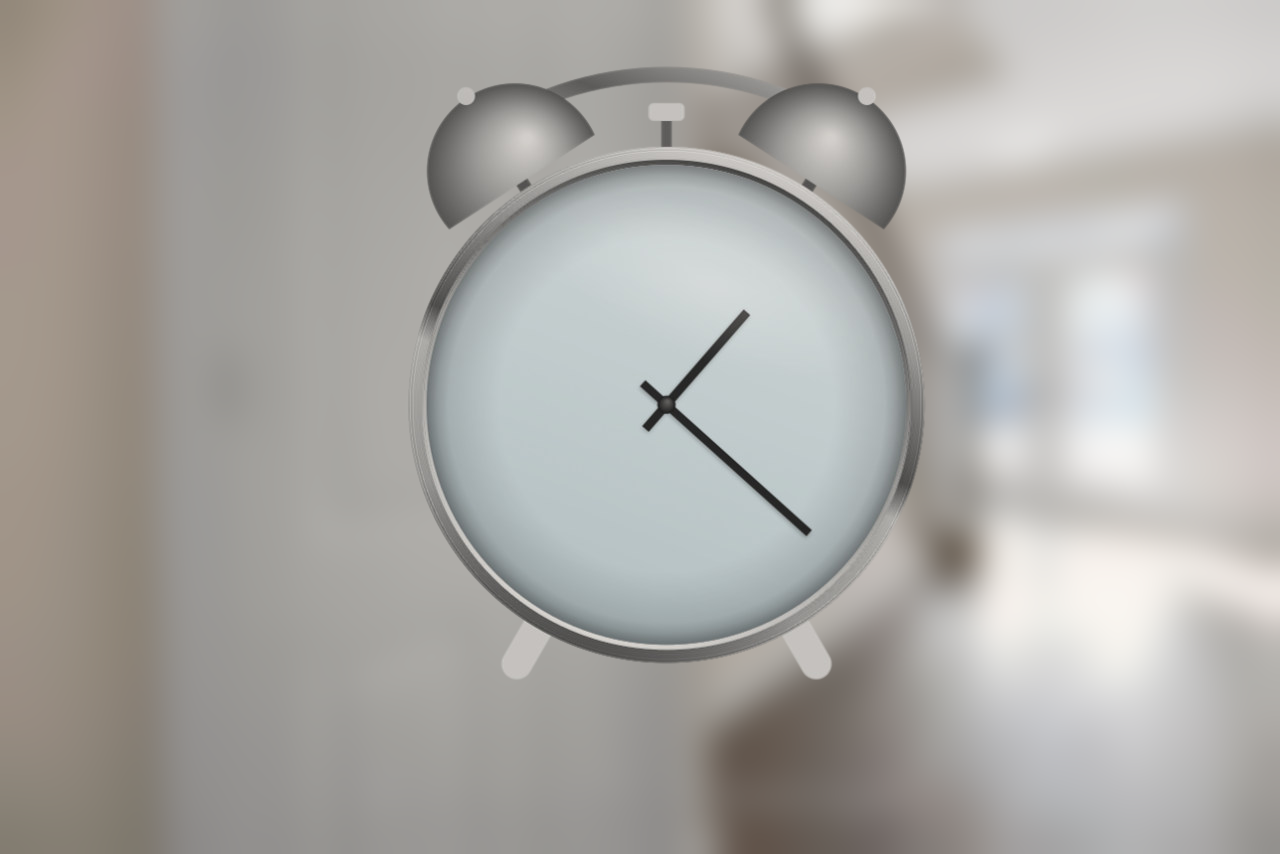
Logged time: 1,22
